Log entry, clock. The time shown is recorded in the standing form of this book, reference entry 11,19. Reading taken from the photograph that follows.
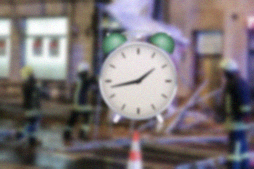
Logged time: 1,43
